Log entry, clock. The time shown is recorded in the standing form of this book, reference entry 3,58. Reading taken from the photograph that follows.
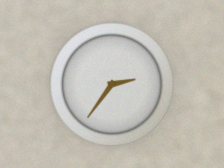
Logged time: 2,36
